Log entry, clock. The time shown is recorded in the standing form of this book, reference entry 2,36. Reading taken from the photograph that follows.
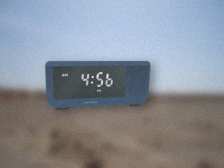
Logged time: 4,56
